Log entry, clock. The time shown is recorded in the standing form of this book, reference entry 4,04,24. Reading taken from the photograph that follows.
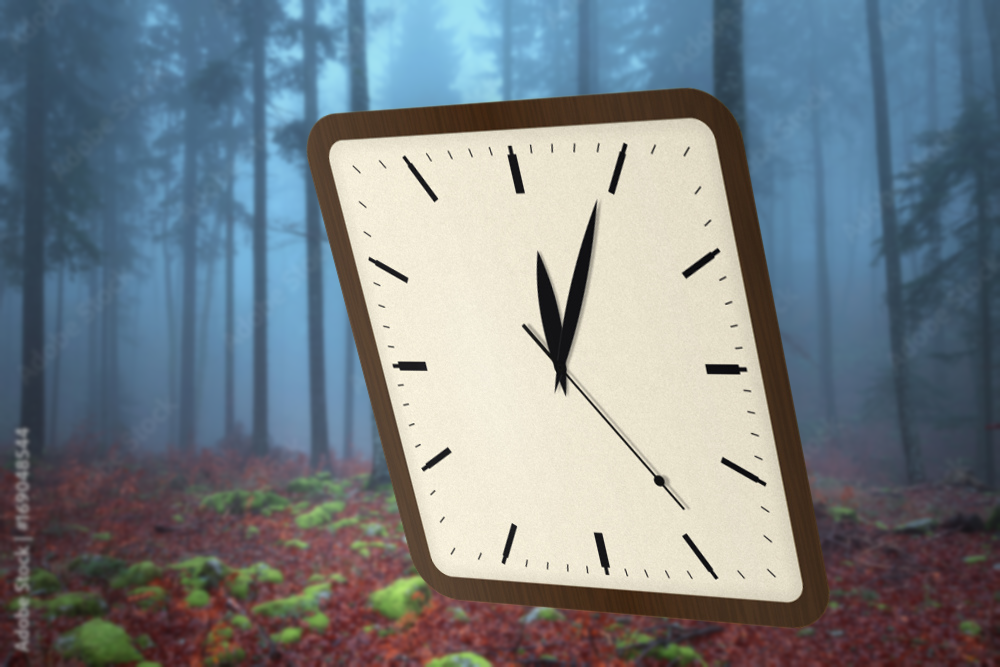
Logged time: 12,04,24
